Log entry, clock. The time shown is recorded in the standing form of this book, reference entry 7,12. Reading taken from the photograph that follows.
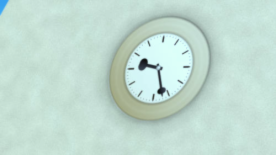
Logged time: 9,27
